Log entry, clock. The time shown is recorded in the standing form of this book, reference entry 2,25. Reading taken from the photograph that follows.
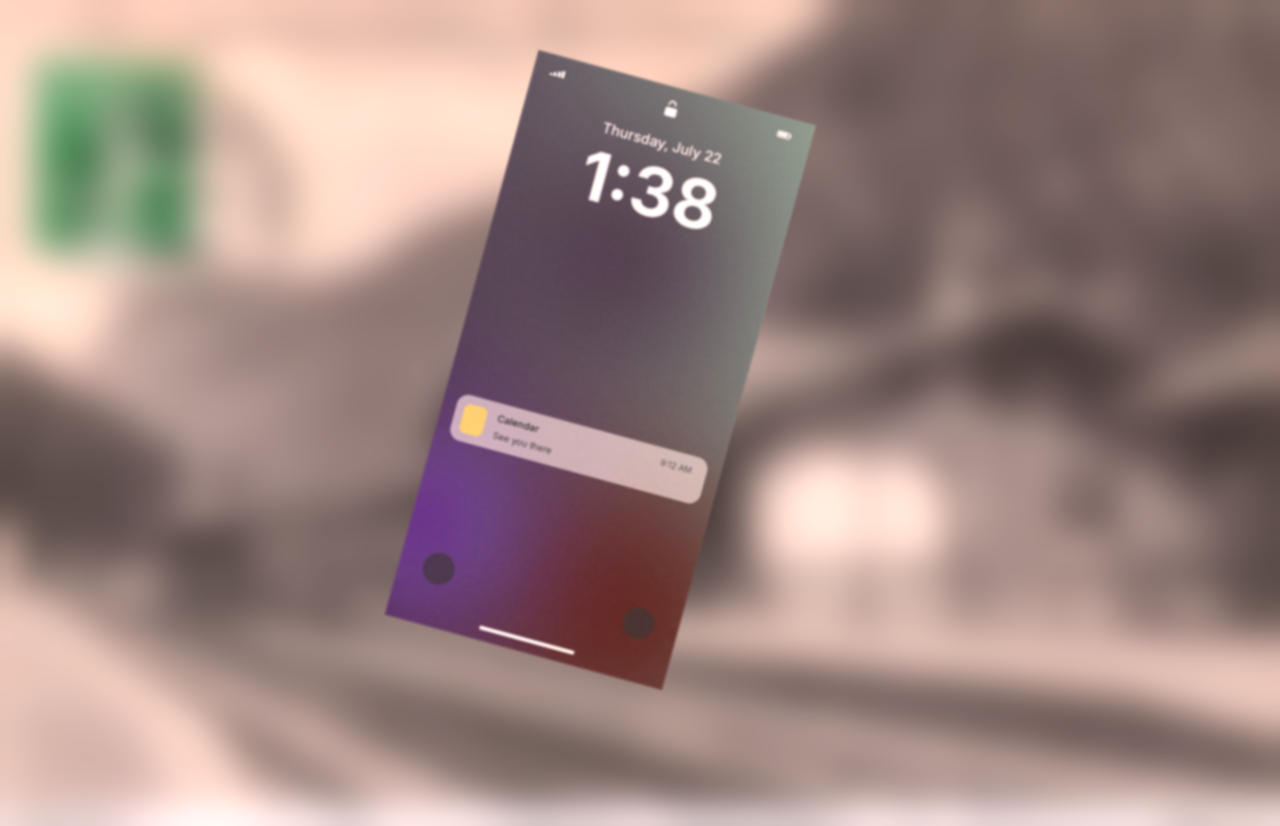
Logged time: 1,38
